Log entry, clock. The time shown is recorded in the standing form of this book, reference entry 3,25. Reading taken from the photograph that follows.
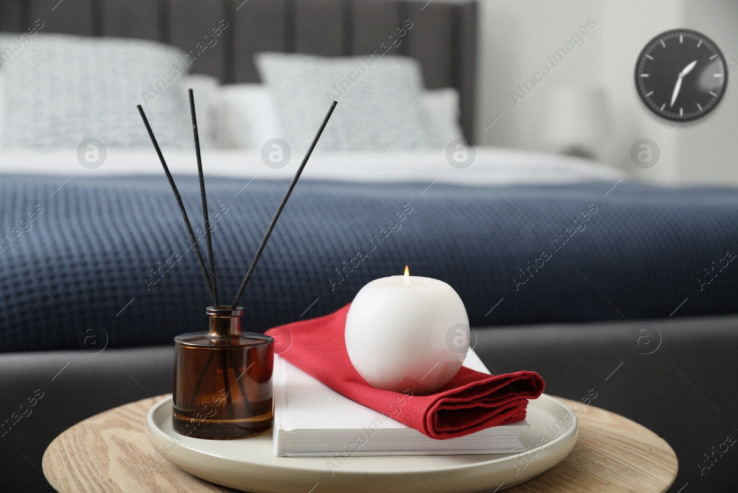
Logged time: 1,33
